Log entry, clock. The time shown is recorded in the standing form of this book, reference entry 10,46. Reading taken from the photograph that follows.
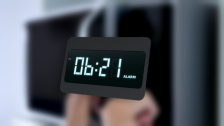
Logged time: 6,21
